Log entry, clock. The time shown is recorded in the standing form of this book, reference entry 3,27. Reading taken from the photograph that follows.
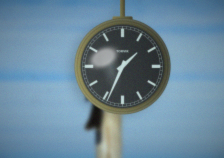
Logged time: 1,34
